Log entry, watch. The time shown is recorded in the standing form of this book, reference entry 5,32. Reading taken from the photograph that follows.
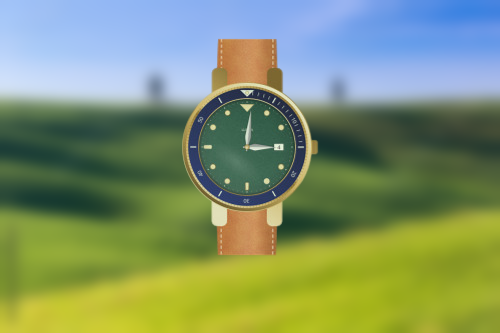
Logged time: 3,01
